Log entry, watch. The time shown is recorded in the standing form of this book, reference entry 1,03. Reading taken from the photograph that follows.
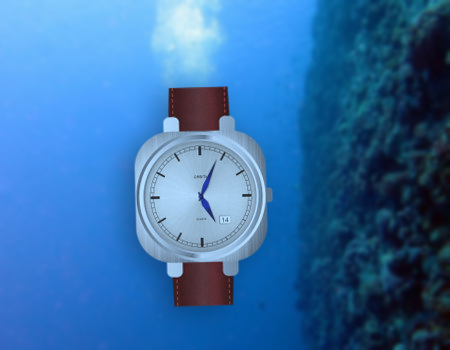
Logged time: 5,04
